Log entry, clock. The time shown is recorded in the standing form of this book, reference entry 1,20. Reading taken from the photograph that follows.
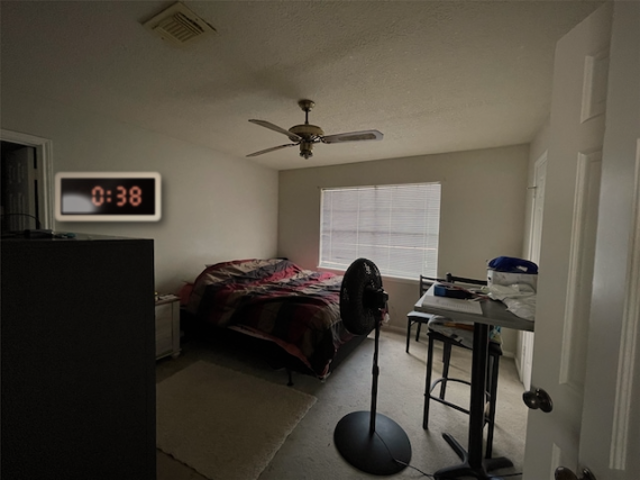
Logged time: 0,38
